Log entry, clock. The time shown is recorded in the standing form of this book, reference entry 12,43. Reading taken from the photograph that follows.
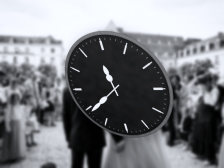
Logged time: 11,39
